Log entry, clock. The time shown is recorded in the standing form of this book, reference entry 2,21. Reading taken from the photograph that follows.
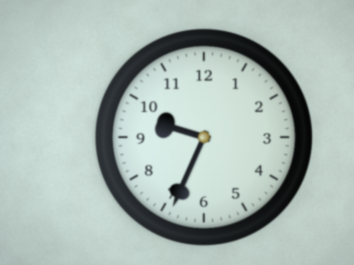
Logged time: 9,34
